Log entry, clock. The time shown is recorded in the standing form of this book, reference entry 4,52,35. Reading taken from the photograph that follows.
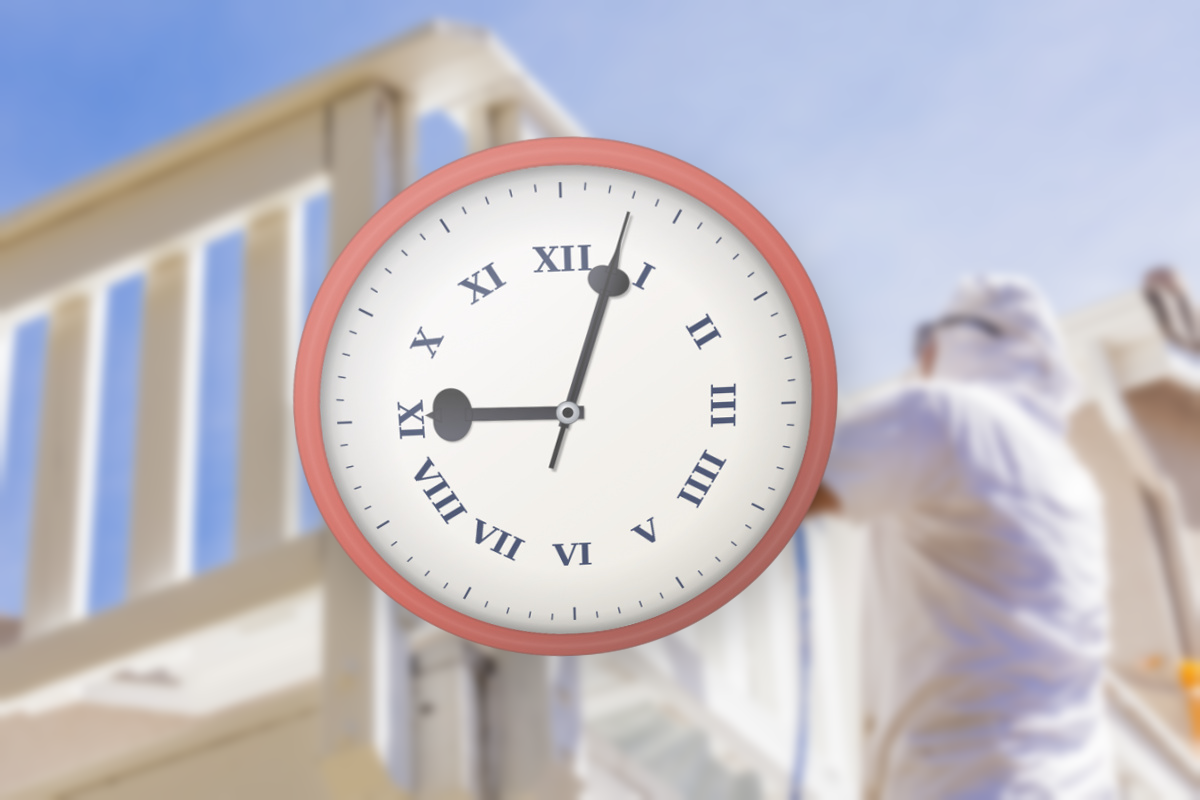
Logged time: 9,03,03
